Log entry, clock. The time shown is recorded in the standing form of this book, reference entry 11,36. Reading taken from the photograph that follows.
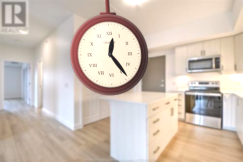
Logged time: 12,24
